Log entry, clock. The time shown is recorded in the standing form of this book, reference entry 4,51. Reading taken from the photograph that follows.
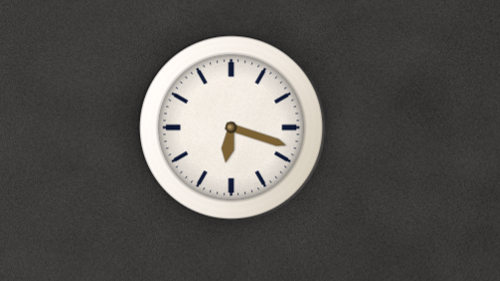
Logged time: 6,18
